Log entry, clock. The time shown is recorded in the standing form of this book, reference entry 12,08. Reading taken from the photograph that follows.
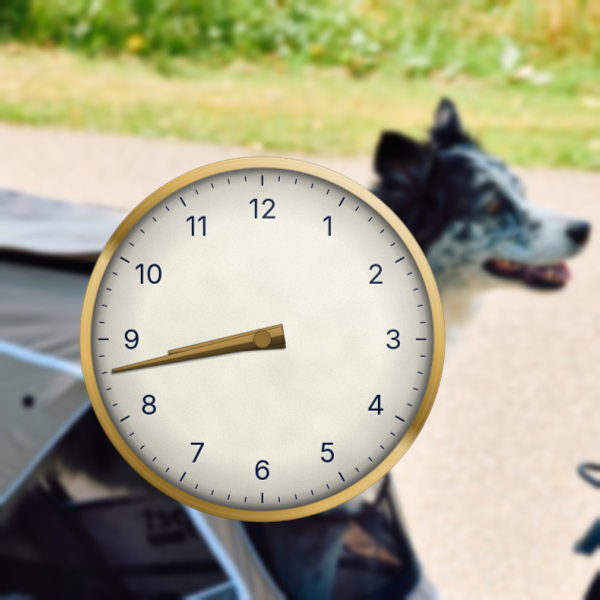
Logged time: 8,43
